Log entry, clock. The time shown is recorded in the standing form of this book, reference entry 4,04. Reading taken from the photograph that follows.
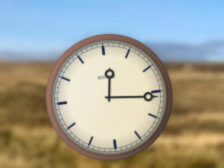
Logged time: 12,16
